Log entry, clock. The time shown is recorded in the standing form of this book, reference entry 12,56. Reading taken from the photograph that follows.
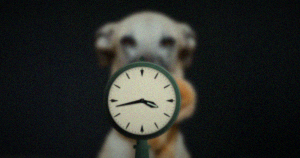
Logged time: 3,43
